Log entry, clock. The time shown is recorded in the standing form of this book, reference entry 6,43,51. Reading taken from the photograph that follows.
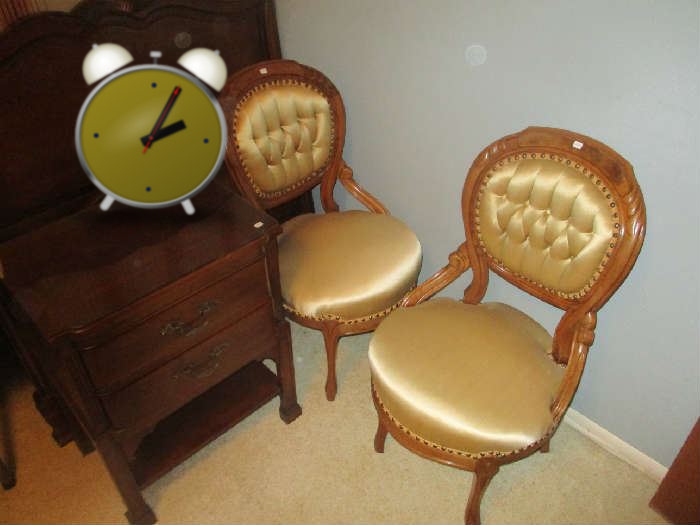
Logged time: 2,04,04
